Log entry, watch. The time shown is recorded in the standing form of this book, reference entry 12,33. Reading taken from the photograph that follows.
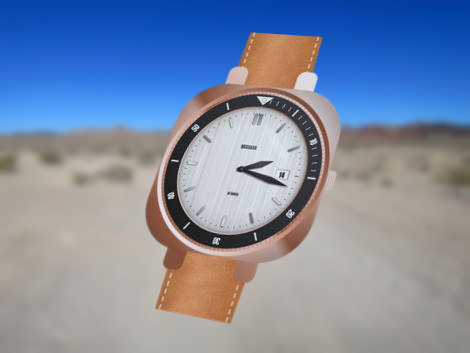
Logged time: 2,17
